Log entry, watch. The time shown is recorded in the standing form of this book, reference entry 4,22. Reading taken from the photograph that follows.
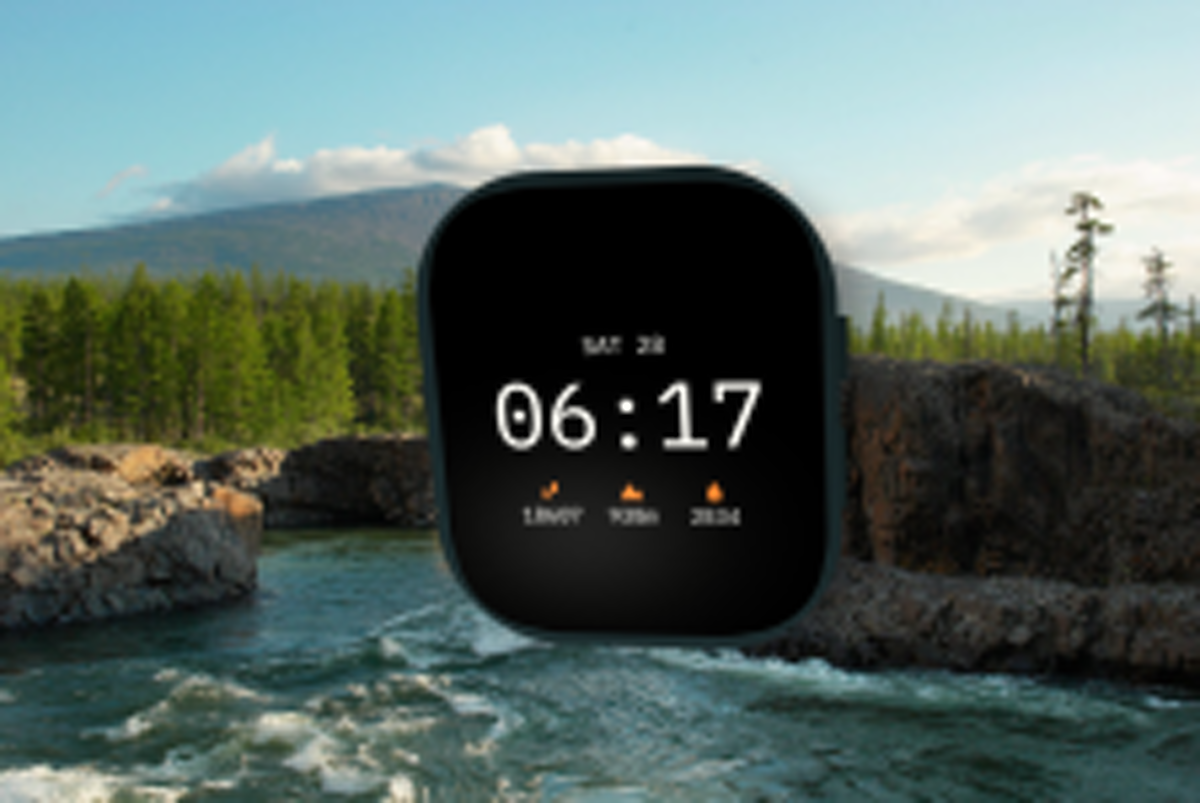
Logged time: 6,17
